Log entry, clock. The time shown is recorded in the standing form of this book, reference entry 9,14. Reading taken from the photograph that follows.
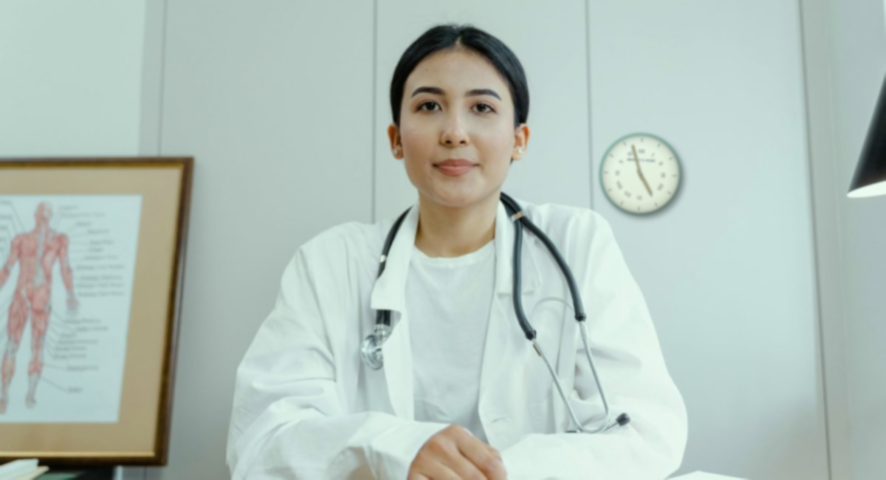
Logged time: 4,57
